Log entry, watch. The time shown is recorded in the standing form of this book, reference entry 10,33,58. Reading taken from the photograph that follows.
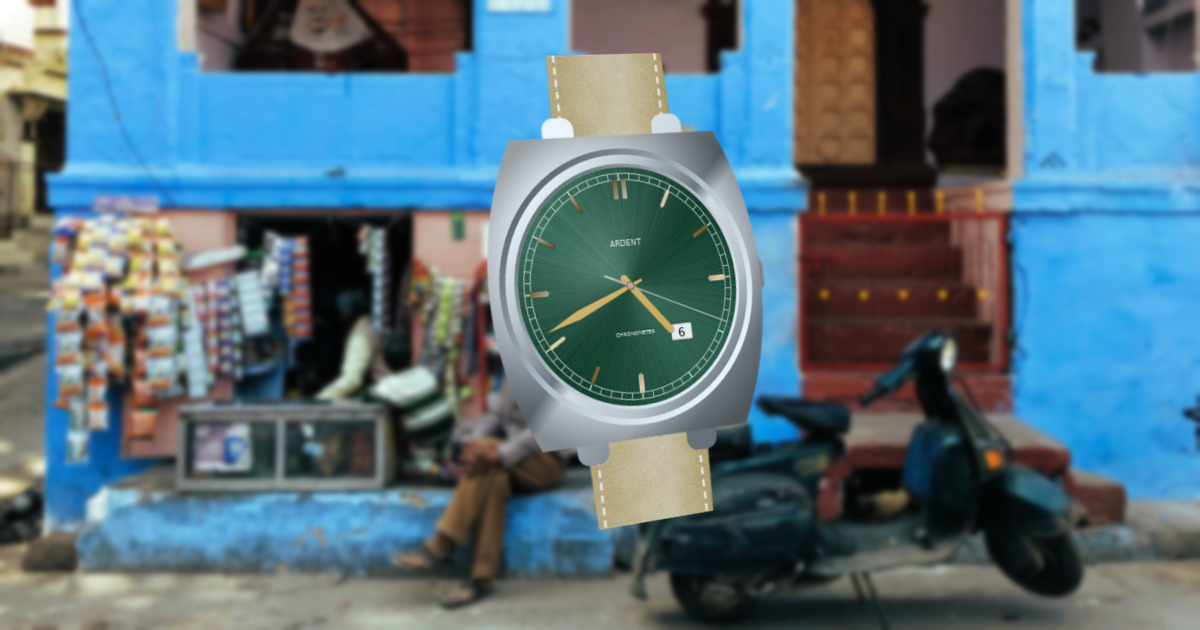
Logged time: 4,41,19
